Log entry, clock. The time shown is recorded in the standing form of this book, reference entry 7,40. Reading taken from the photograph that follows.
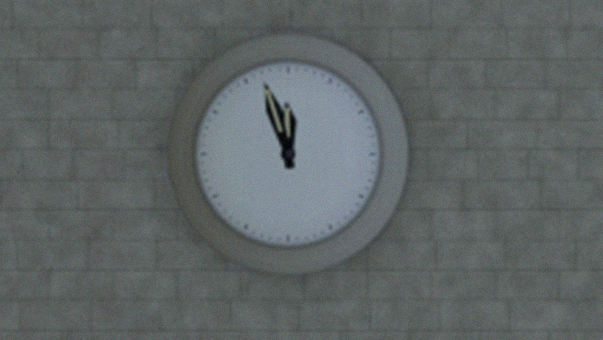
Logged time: 11,57
